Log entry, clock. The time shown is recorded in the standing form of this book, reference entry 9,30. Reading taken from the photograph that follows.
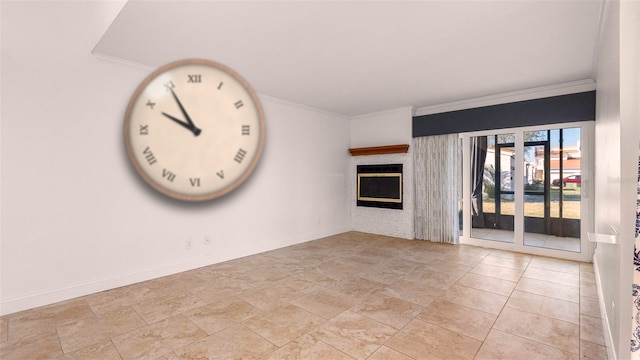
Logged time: 9,55
